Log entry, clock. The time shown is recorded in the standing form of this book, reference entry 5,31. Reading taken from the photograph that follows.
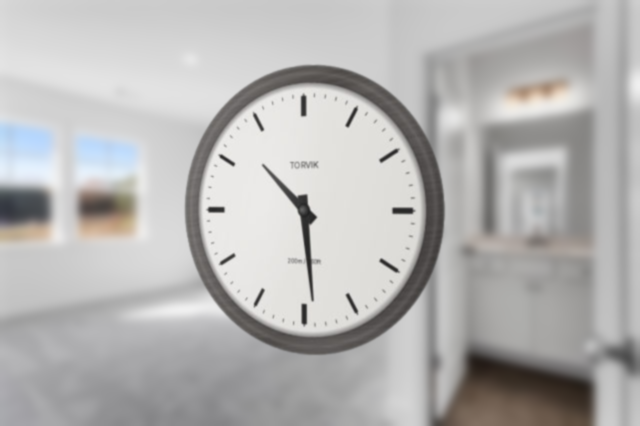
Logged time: 10,29
